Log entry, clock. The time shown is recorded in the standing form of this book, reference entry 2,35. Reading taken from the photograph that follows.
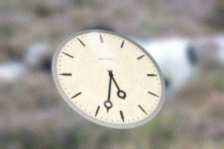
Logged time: 5,33
